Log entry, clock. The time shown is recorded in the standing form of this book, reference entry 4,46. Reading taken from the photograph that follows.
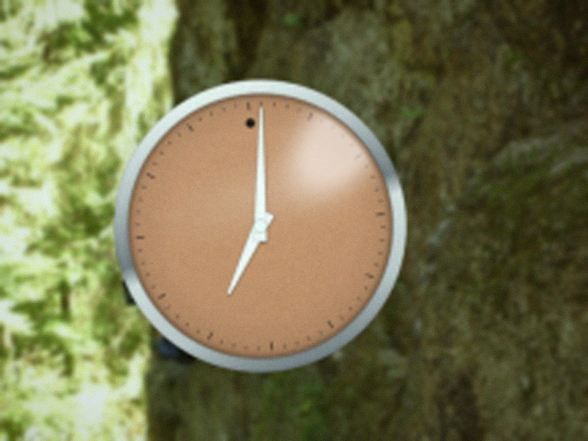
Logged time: 7,01
